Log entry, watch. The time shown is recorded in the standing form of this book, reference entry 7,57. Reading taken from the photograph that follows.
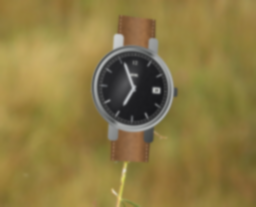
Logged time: 6,56
